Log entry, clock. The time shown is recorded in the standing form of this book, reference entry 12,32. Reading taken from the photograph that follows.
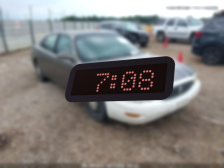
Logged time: 7,08
